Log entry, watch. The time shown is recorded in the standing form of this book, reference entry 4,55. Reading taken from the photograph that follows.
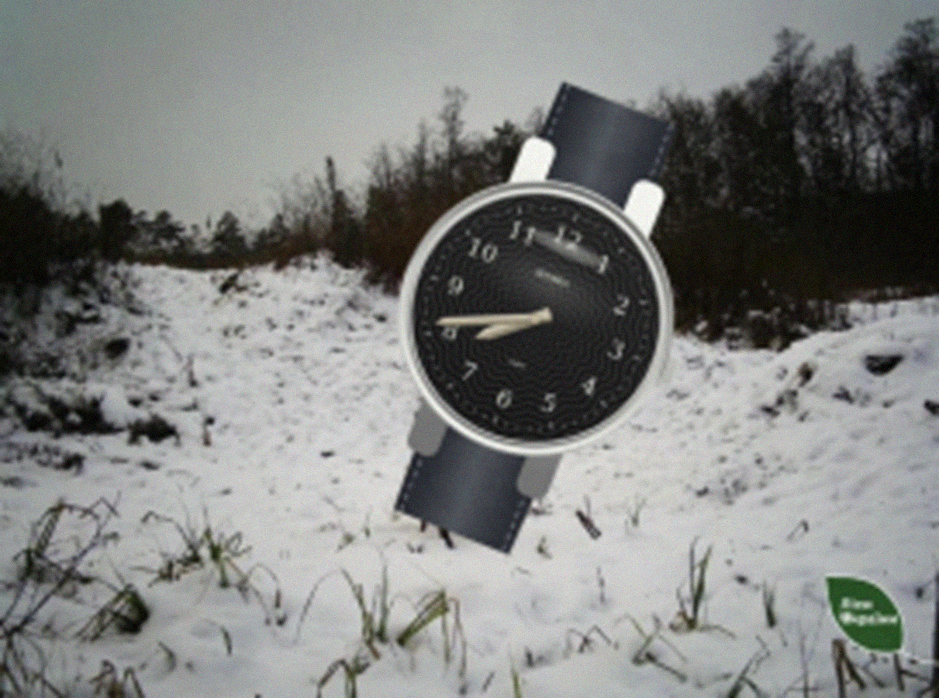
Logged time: 7,41
